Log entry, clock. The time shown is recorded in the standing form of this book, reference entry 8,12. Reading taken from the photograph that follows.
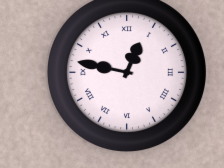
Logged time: 12,47
